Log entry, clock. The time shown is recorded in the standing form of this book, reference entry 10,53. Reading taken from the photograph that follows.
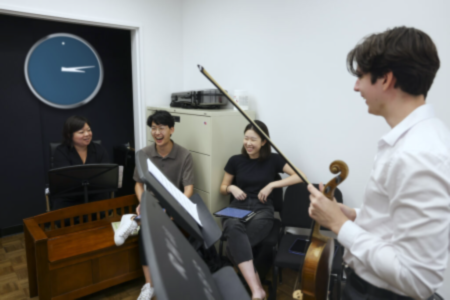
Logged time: 3,14
